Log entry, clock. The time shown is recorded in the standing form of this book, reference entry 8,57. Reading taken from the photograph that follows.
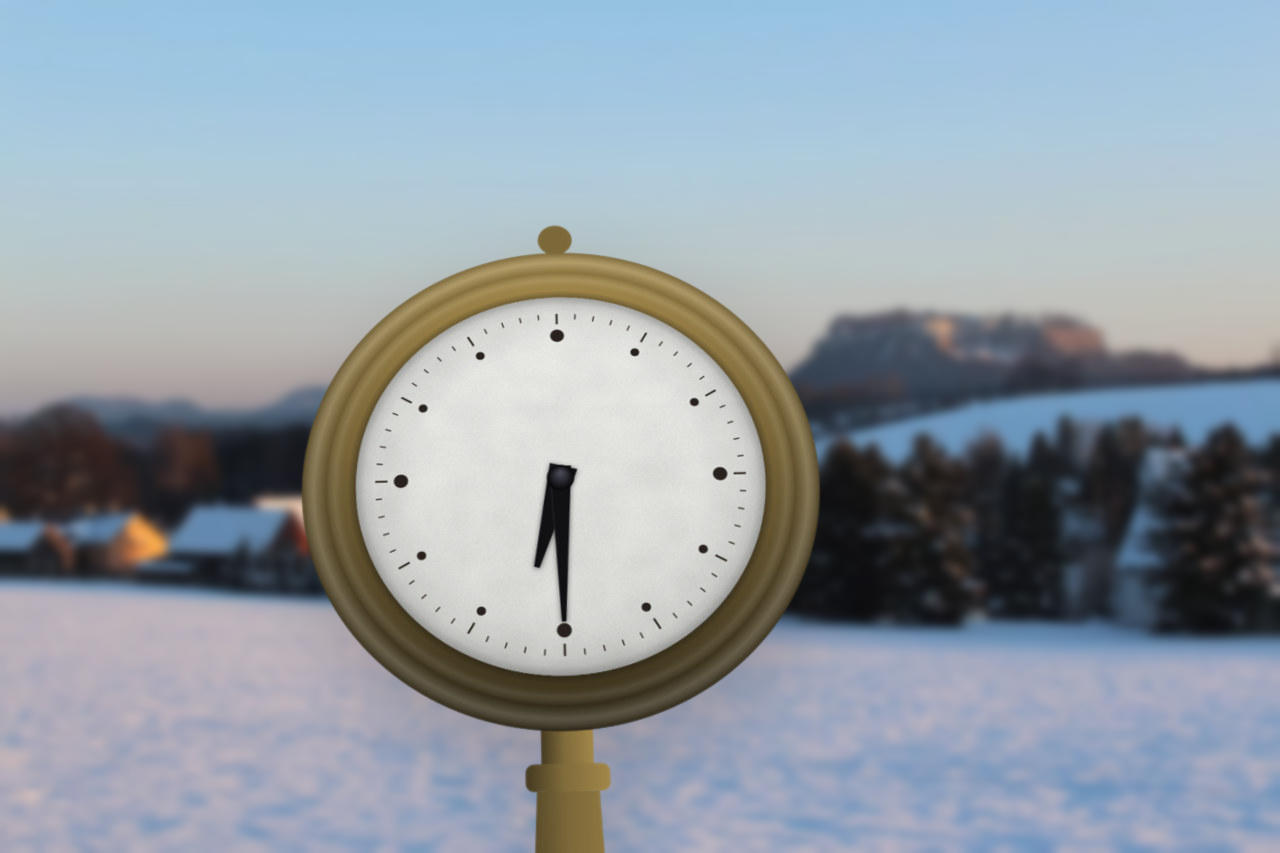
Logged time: 6,30
